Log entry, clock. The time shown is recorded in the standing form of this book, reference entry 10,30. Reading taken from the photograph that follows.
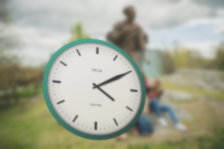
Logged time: 4,10
